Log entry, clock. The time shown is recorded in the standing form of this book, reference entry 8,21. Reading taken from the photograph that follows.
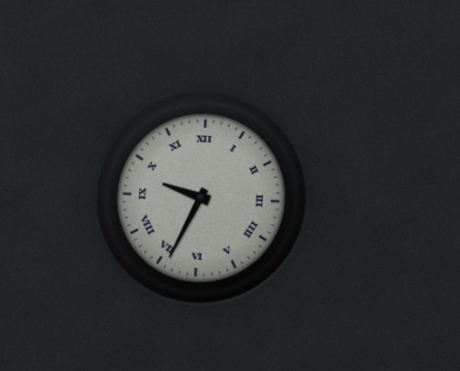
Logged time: 9,34
